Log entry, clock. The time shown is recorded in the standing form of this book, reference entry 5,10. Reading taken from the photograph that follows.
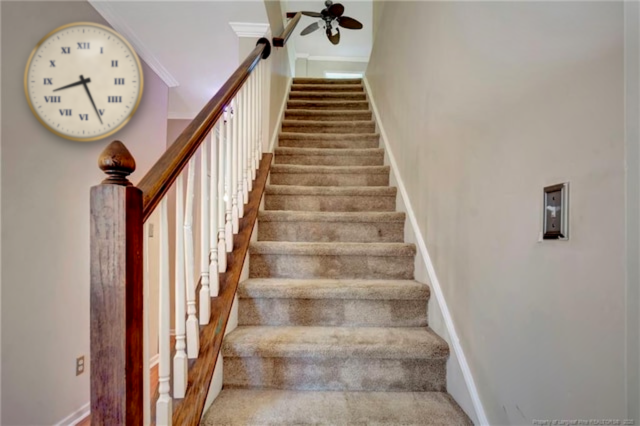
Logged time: 8,26
